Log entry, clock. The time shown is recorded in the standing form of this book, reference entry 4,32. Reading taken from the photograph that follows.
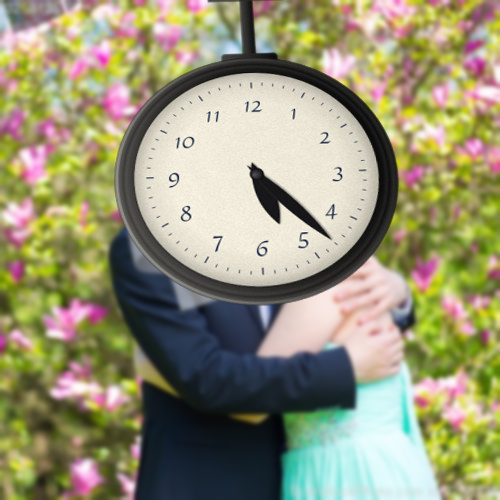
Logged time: 5,23
